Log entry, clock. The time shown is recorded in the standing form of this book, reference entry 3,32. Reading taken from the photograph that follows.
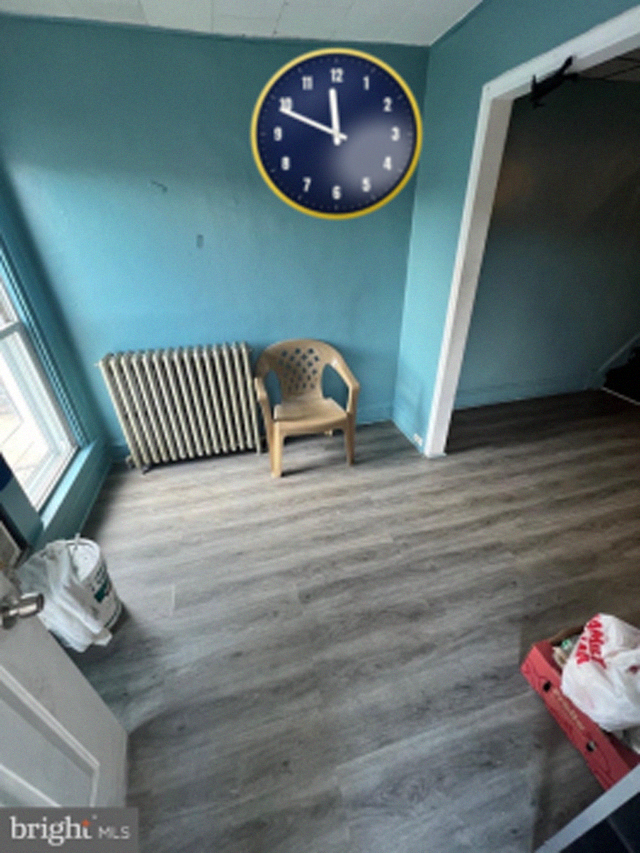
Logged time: 11,49
